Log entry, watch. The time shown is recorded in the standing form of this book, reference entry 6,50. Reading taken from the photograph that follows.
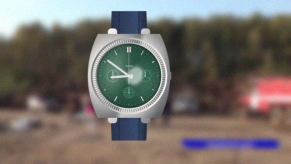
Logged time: 8,51
